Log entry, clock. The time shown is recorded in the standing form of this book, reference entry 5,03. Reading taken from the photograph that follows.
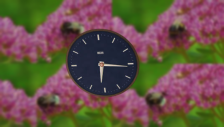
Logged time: 6,16
